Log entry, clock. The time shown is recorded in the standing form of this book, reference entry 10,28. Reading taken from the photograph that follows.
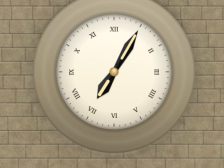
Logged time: 7,05
